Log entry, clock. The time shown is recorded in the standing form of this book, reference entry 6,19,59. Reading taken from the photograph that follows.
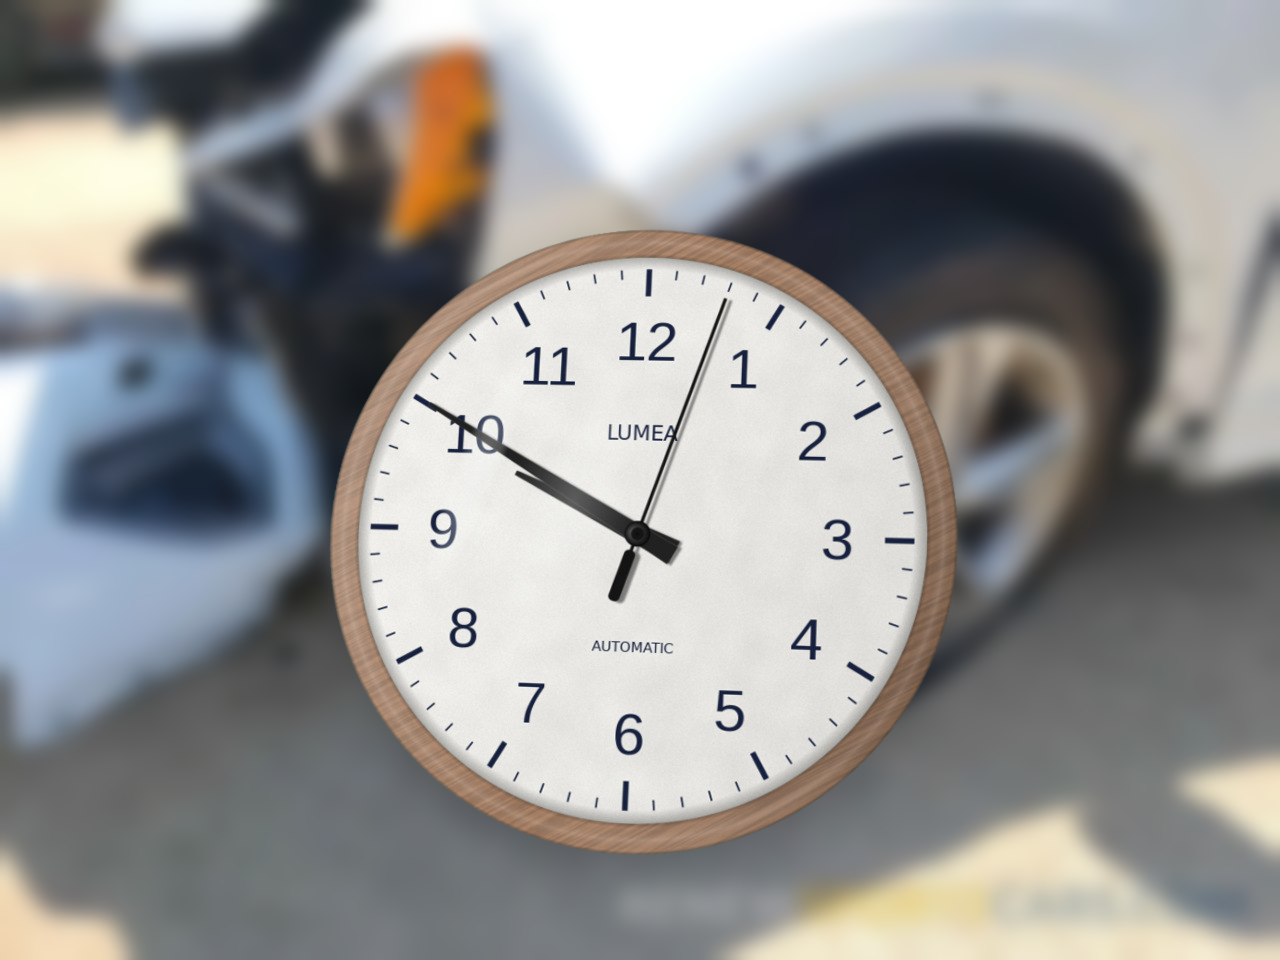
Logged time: 9,50,03
